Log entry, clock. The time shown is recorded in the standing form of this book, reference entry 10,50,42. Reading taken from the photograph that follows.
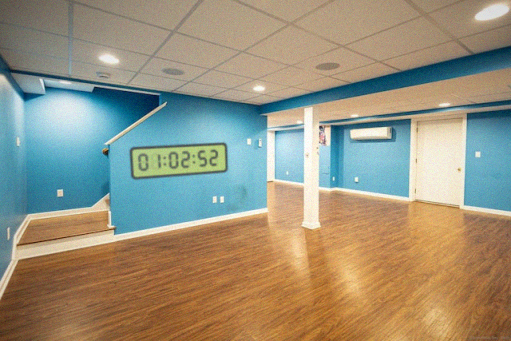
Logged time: 1,02,52
